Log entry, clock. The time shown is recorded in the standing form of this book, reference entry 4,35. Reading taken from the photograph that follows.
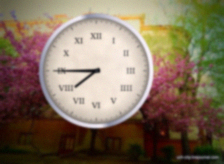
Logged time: 7,45
